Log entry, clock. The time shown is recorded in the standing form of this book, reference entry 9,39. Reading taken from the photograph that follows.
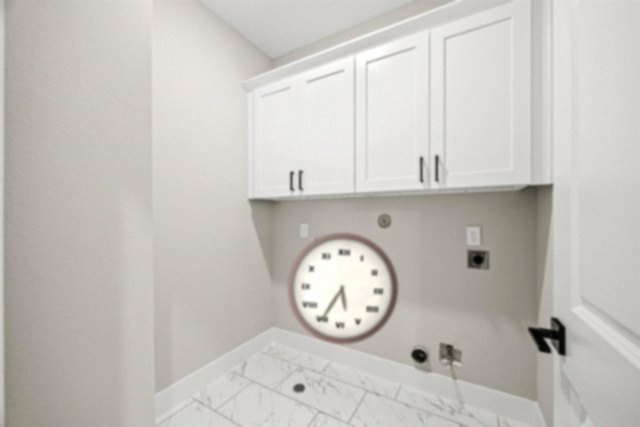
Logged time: 5,35
